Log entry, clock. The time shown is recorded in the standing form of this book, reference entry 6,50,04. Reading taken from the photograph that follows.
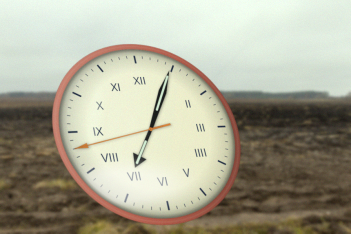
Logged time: 7,04,43
